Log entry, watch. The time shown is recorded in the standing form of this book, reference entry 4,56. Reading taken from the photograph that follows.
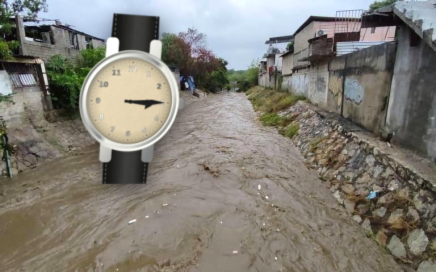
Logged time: 3,15
